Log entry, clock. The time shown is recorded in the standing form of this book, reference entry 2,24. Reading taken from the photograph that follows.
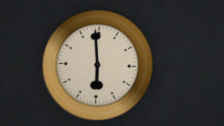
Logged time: 5,59
